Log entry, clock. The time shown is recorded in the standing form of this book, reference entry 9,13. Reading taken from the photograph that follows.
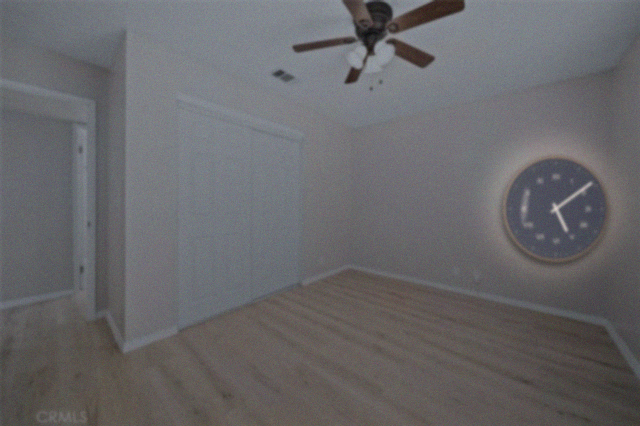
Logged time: 5,09
